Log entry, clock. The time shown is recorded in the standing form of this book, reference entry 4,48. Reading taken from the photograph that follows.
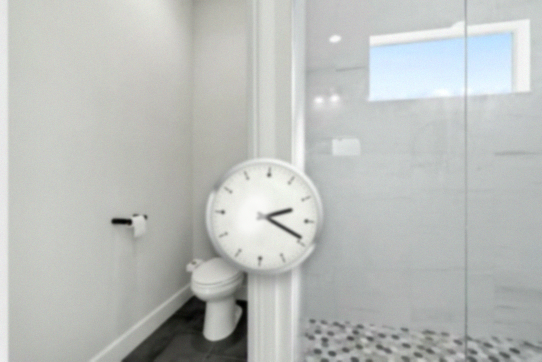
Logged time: 2,19
